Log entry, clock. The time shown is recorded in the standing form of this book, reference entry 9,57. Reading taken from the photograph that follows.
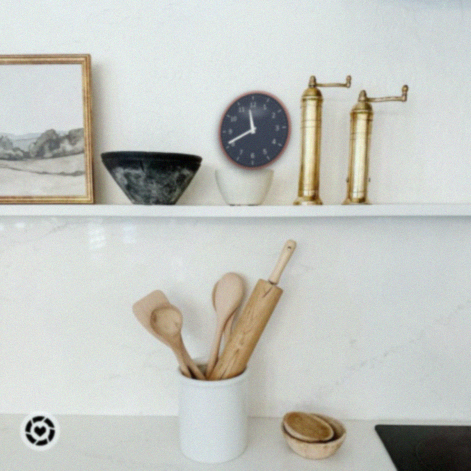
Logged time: 11,41
